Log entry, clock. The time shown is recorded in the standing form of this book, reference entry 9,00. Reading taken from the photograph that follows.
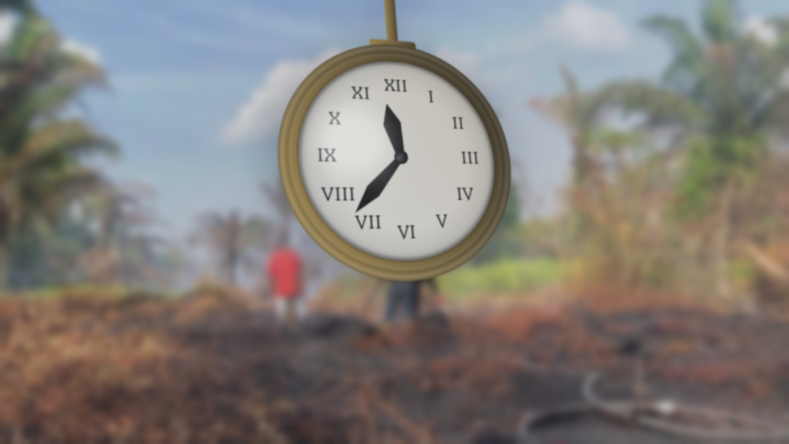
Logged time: 11,37
